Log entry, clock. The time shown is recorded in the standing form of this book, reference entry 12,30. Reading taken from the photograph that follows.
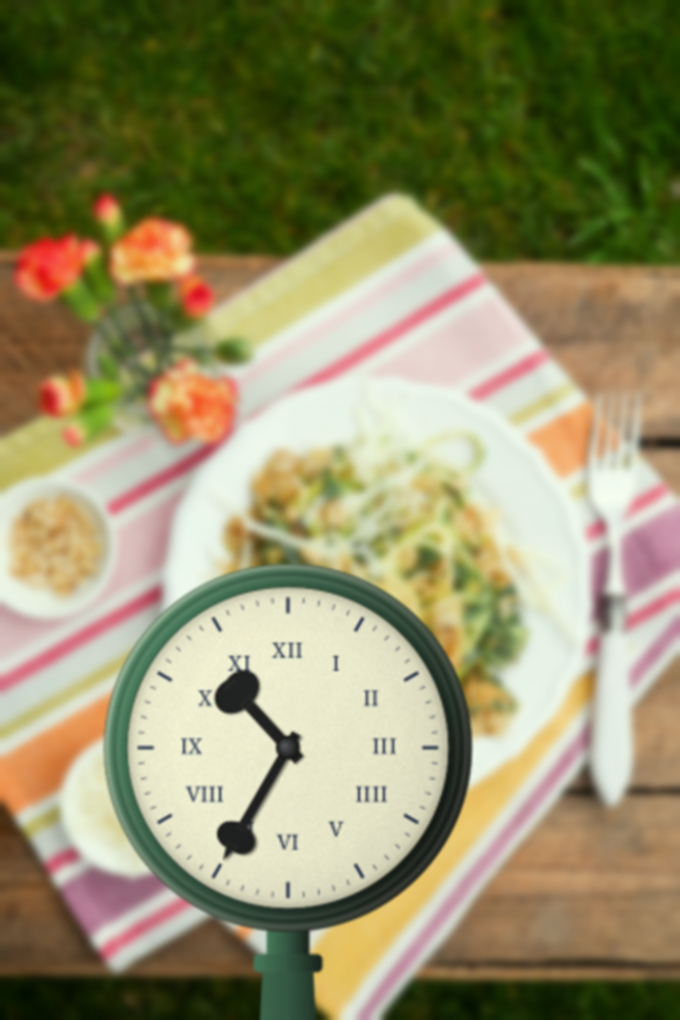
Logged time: 10,35
